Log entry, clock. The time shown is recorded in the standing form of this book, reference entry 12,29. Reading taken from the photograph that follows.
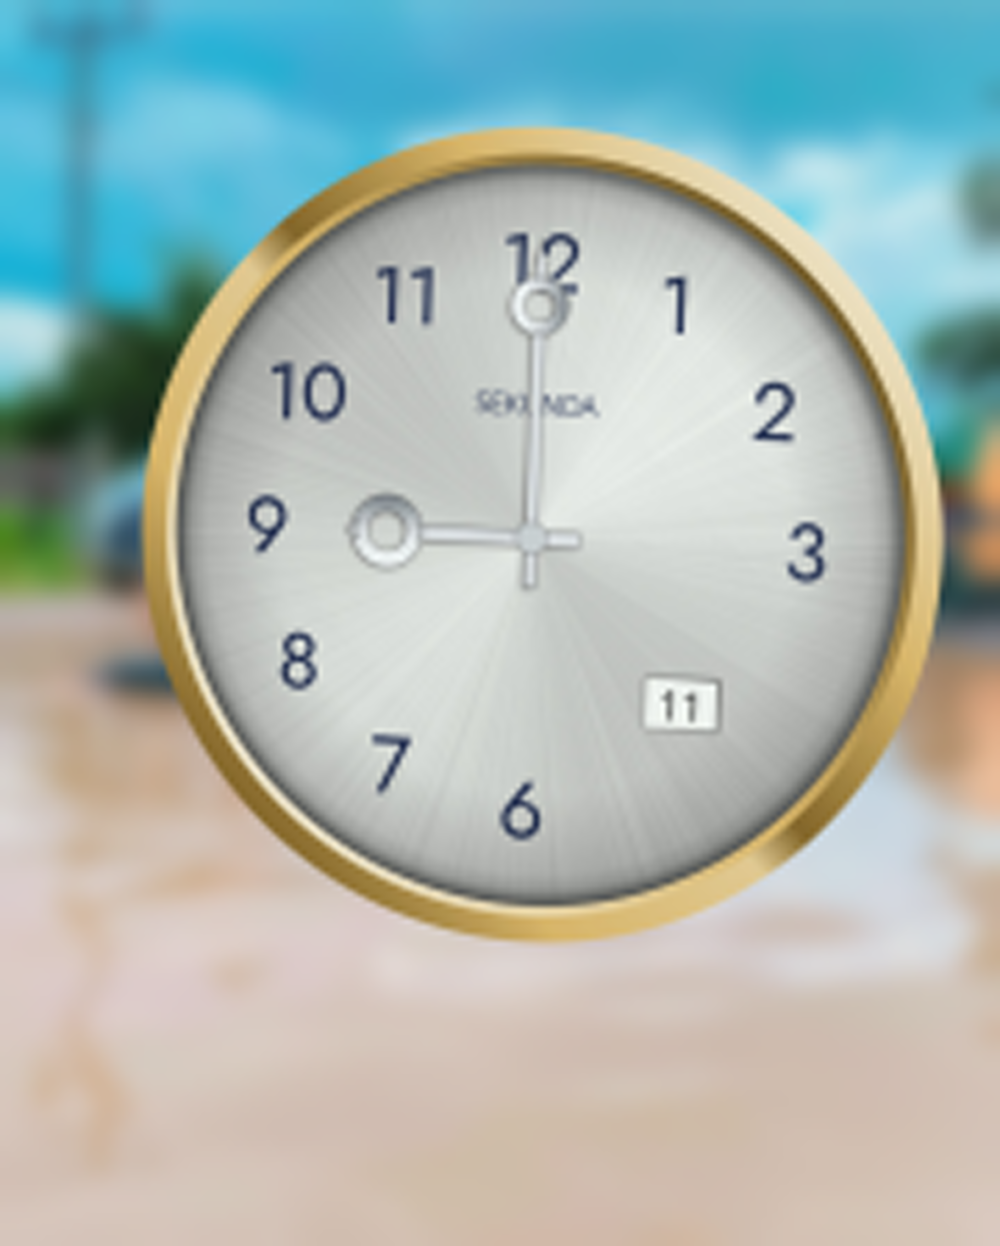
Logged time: 9,00
